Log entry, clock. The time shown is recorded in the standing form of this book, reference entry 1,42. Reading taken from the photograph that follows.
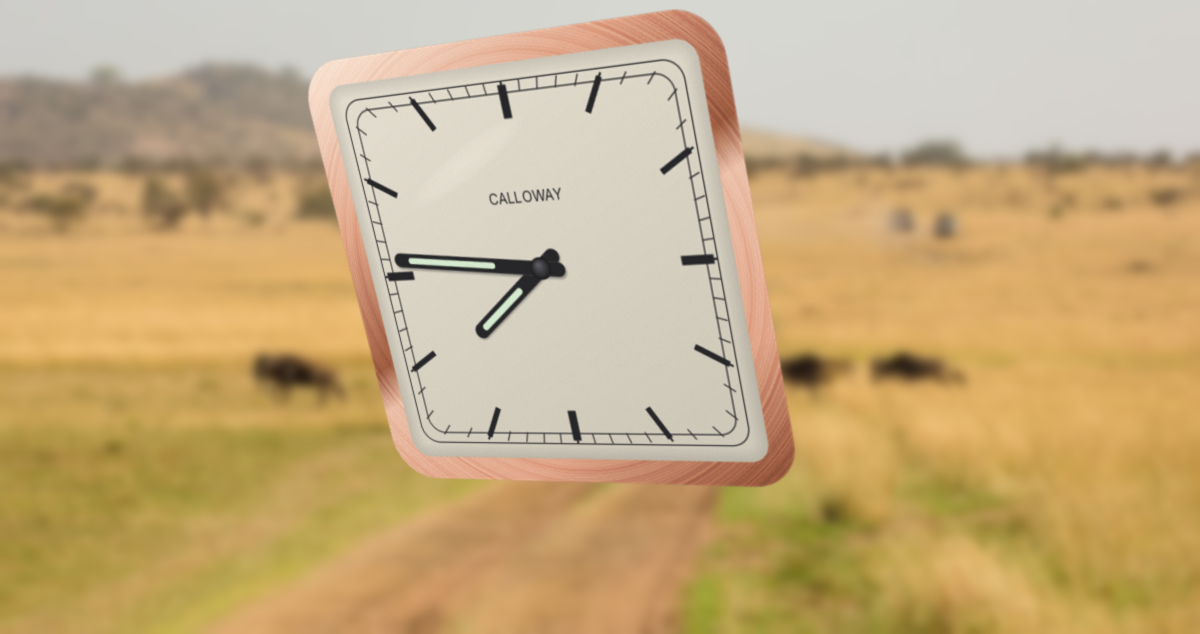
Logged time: 7,46
